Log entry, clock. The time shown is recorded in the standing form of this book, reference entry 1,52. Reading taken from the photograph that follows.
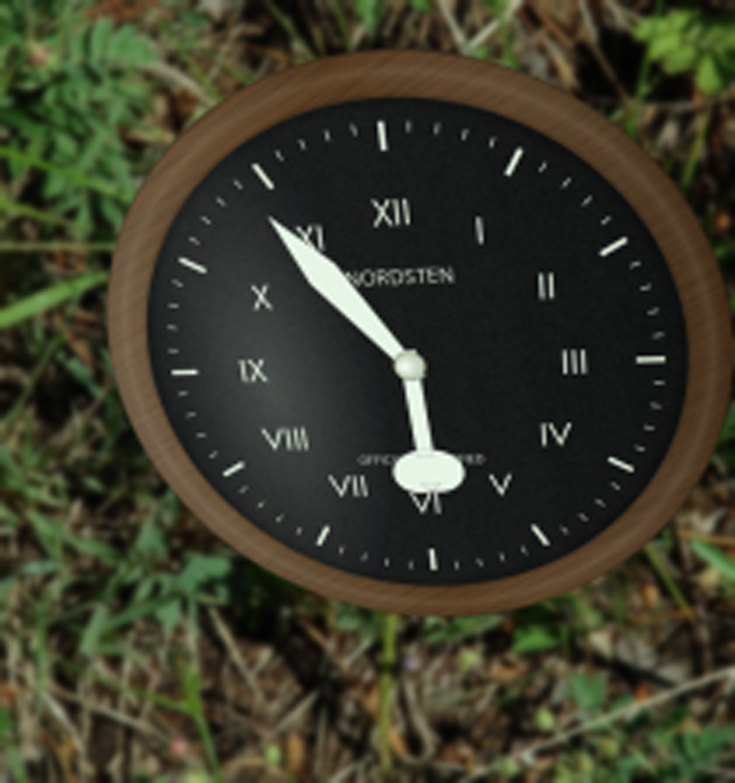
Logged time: 5,54
